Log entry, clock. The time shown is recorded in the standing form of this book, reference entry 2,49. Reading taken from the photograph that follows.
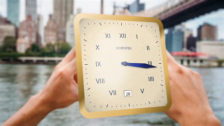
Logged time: 3,16
